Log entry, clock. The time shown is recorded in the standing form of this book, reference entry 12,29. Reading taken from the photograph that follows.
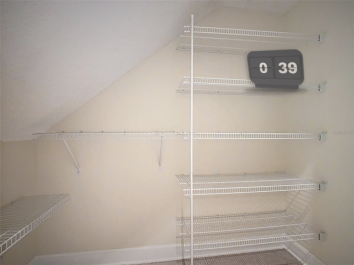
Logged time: 0,39
